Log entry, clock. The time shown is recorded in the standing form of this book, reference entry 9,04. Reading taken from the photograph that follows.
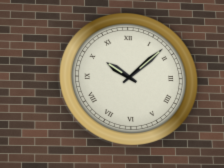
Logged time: 10,08
